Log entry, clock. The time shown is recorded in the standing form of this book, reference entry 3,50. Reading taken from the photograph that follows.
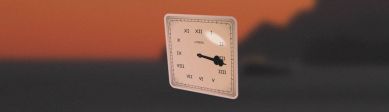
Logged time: 3,17
